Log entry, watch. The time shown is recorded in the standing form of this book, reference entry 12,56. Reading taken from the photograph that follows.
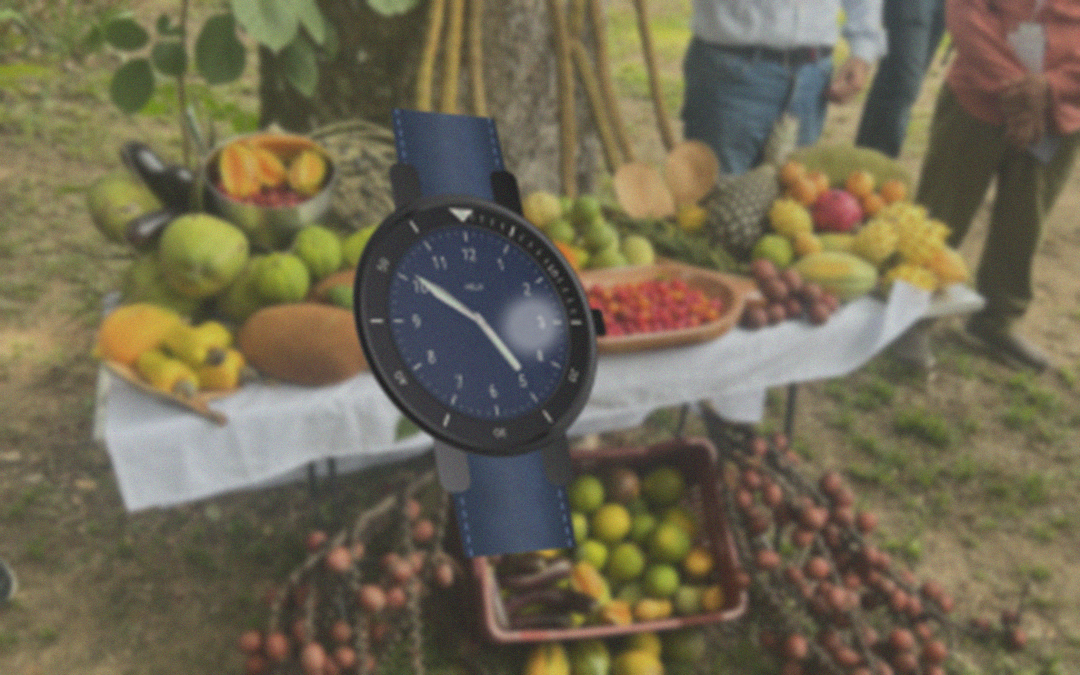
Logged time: 4,51
